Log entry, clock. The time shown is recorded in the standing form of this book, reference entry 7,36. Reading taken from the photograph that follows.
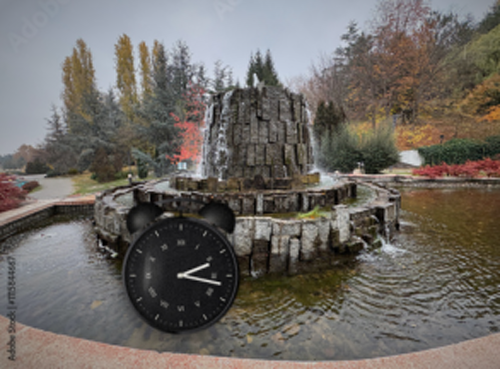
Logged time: 2,17
